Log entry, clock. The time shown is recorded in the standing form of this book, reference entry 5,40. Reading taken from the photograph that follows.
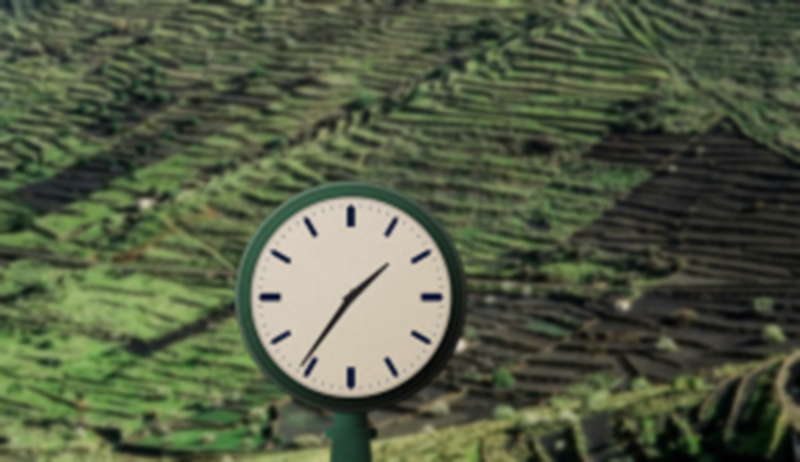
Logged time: 1,36
